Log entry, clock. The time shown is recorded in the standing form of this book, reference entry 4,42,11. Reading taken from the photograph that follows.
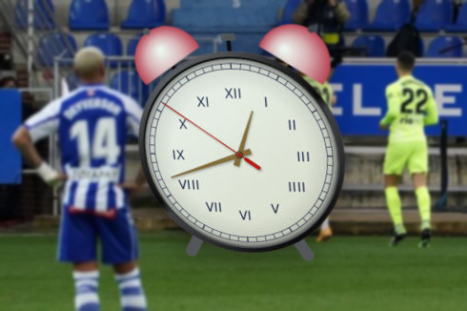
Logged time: 12,41,51
